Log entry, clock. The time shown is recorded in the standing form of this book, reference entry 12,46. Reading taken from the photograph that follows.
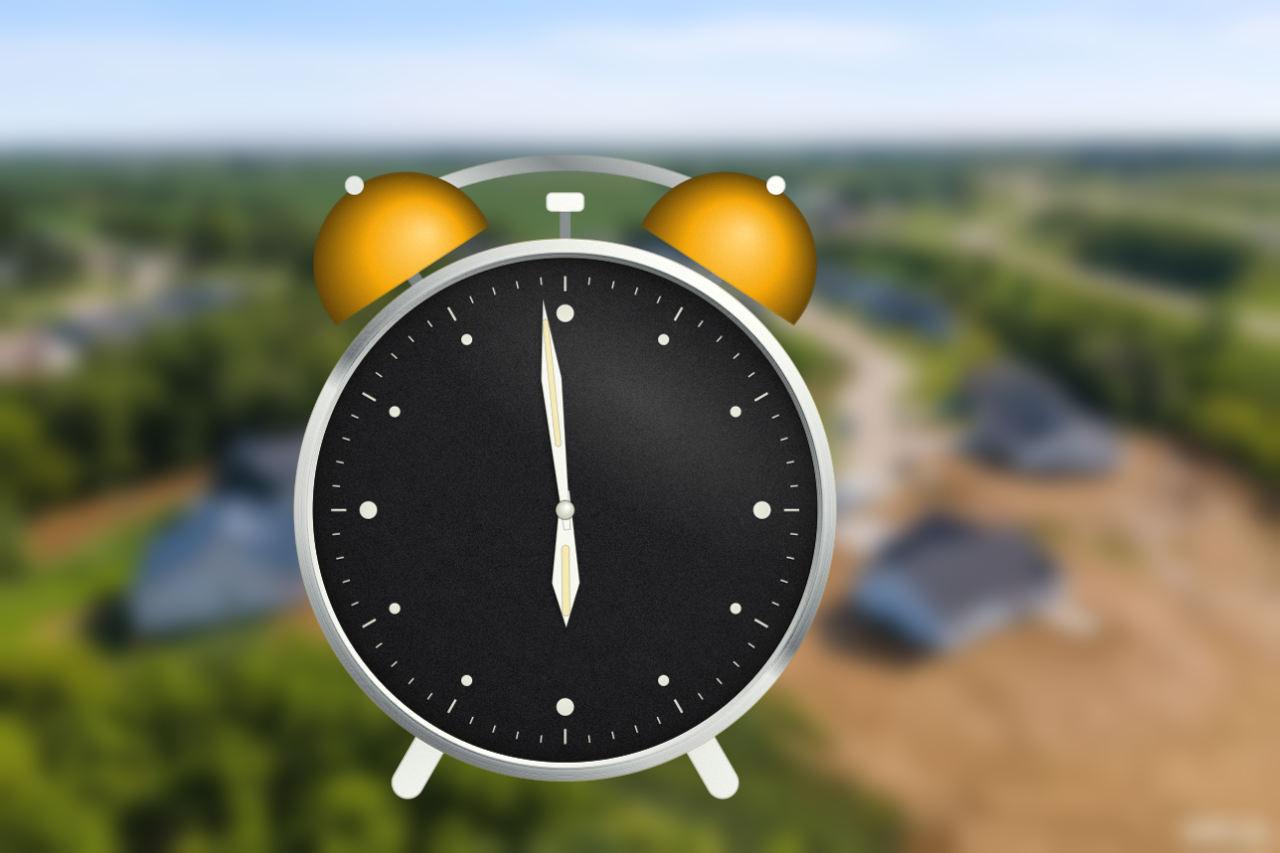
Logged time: 5,59
